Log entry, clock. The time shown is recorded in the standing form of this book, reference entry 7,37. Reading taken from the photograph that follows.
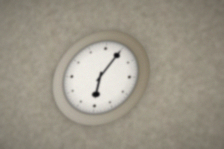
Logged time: 6,05
